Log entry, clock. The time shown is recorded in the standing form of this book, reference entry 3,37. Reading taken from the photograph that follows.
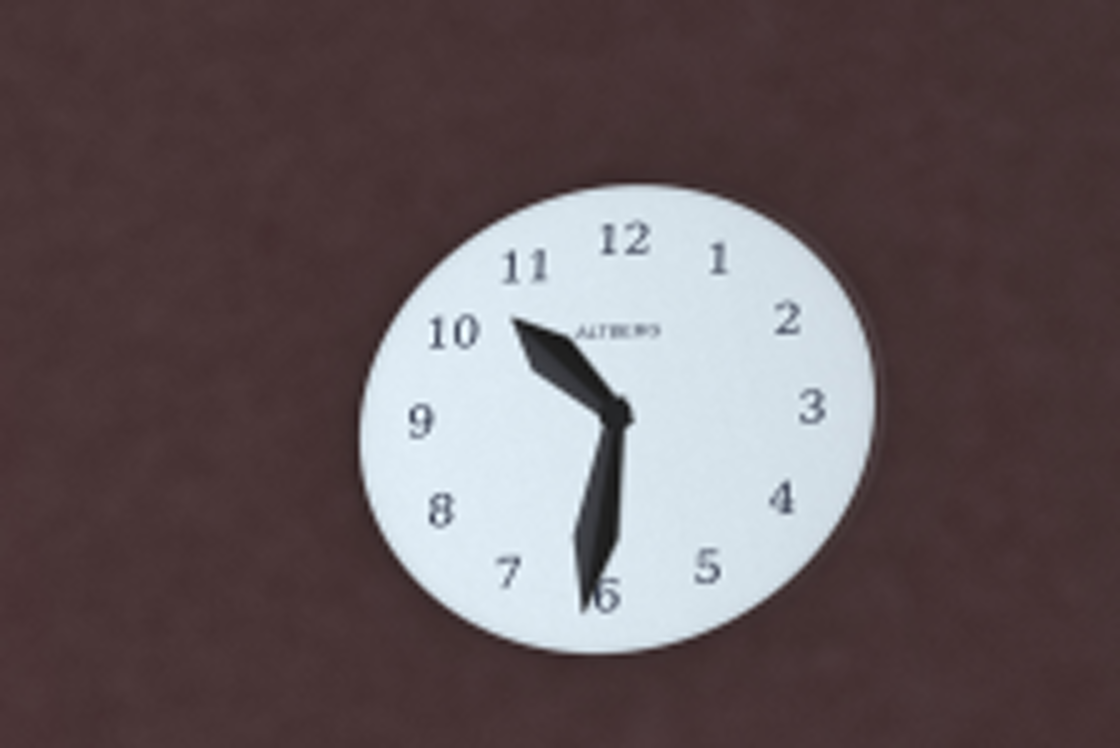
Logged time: 10,31
